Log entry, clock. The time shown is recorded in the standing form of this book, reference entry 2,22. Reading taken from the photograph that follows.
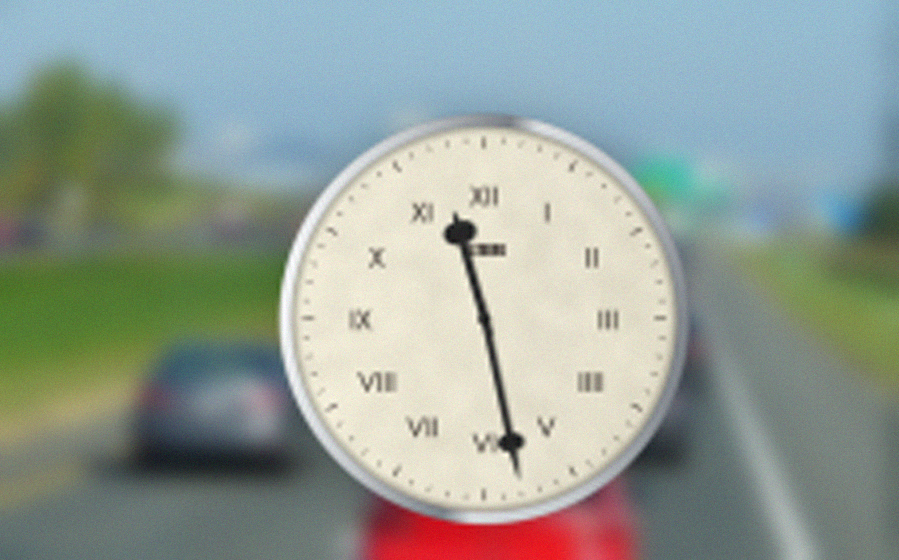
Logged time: 11,28
